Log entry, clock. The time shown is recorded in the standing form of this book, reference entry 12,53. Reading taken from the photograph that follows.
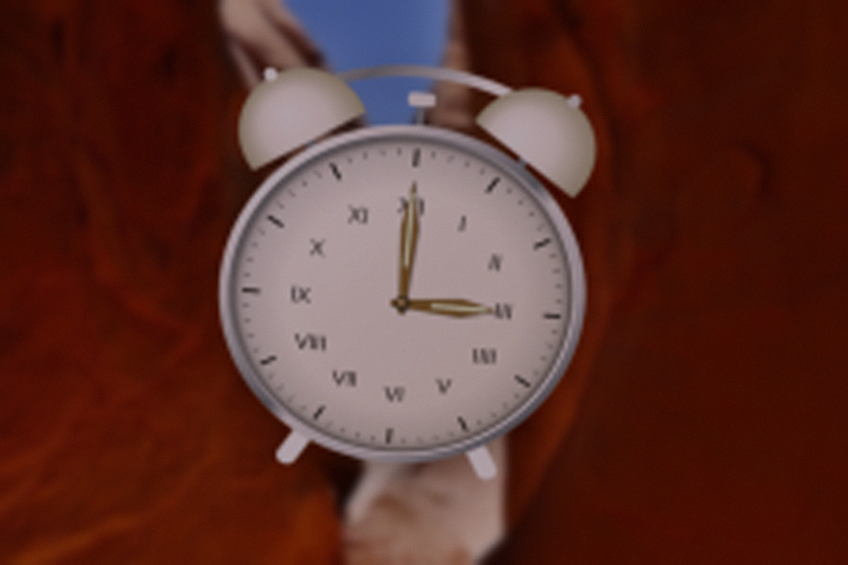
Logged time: 3,00
